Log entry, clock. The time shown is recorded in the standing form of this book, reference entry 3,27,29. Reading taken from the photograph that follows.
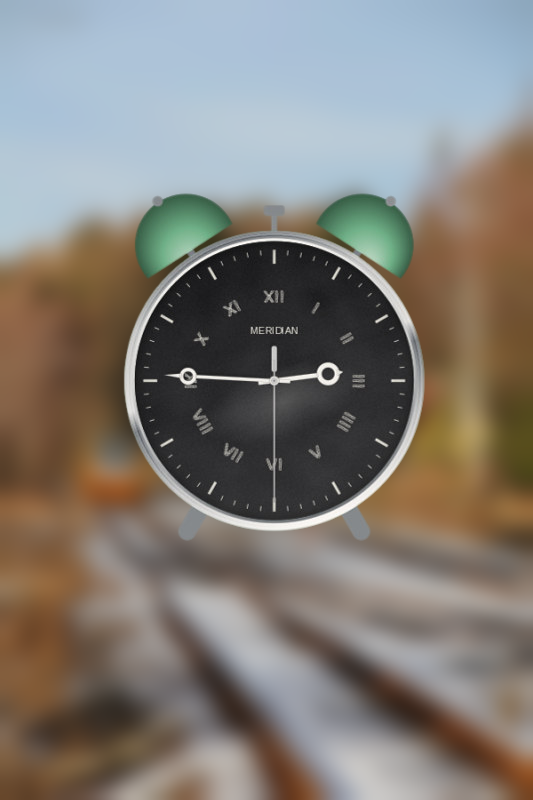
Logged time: 2,45,30
